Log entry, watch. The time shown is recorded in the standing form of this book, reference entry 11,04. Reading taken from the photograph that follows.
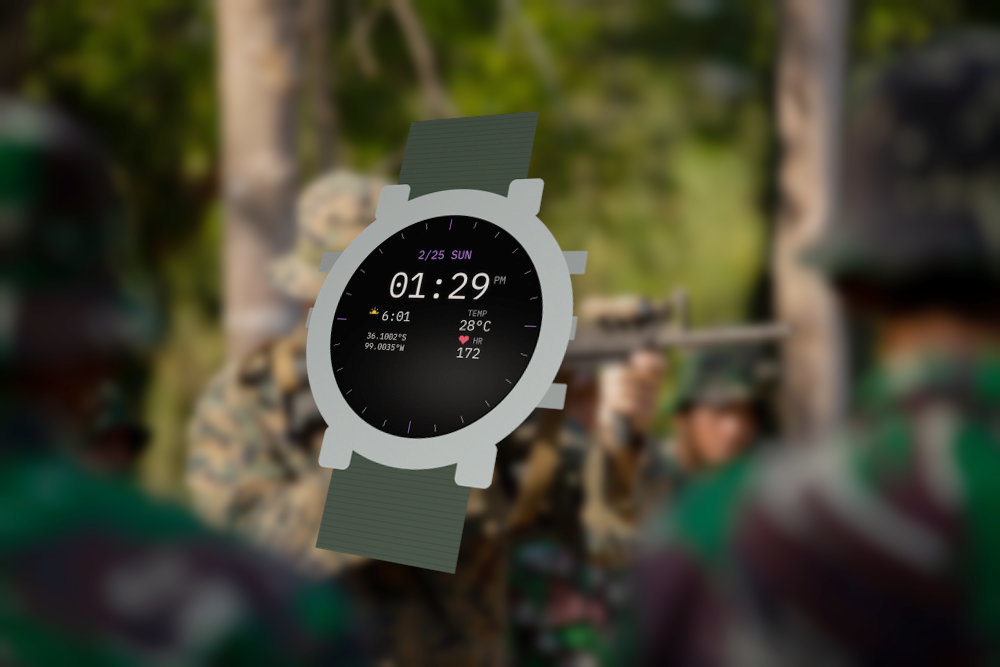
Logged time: 1,29
